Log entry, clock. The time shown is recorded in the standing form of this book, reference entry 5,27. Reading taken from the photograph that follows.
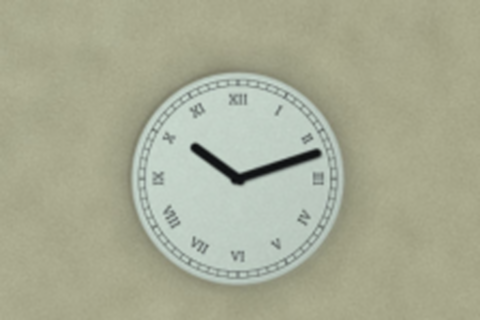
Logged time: 10,12
